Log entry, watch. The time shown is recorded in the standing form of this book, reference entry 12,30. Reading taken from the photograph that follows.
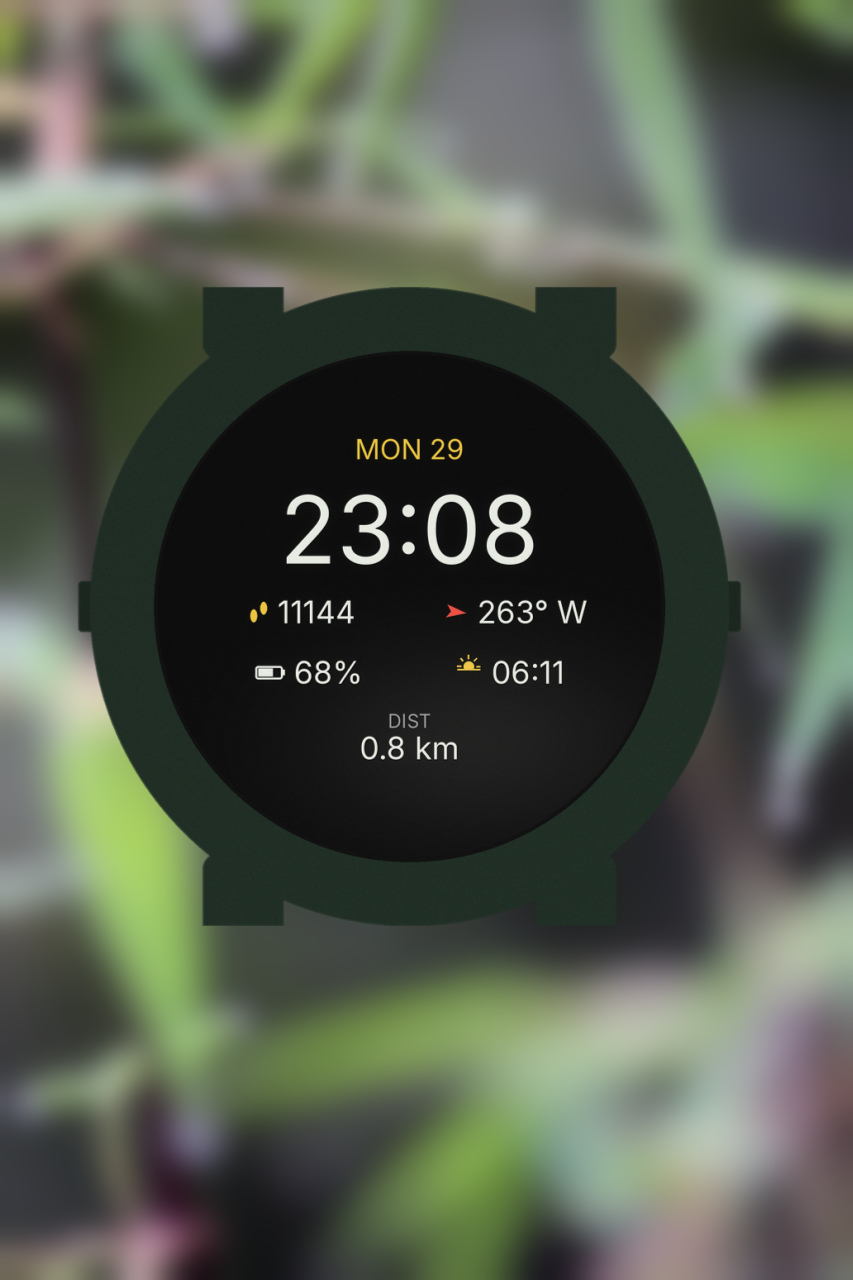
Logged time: 23,08
